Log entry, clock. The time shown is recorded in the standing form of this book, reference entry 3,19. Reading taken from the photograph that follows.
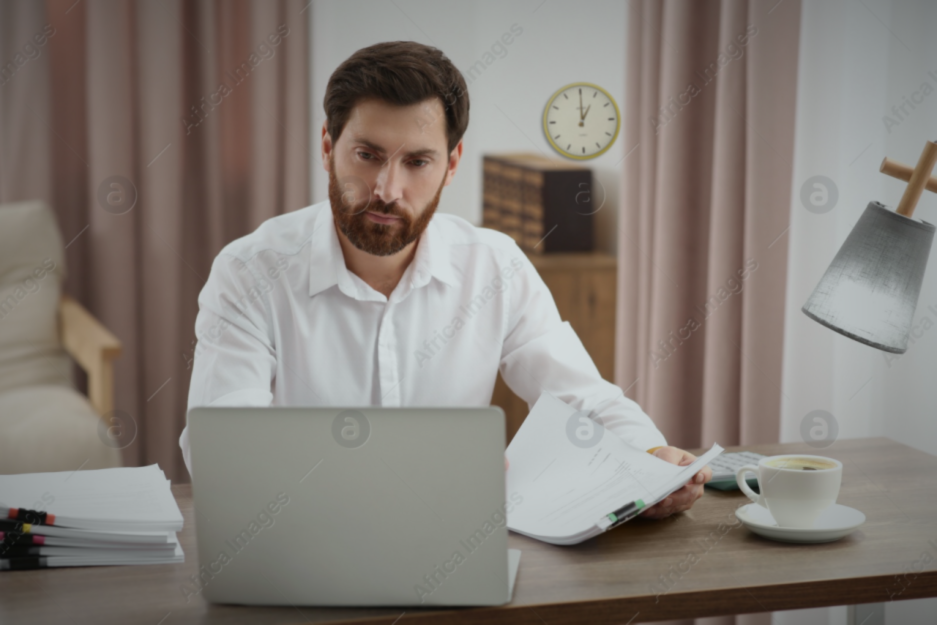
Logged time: 1,00
